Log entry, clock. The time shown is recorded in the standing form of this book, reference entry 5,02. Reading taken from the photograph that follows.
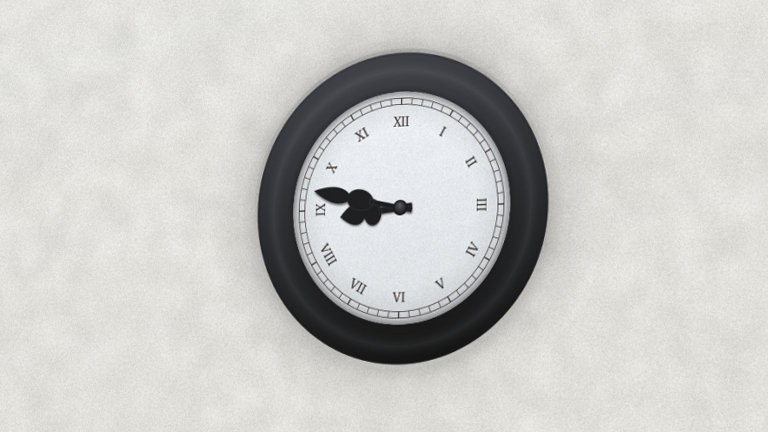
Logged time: 8,47
